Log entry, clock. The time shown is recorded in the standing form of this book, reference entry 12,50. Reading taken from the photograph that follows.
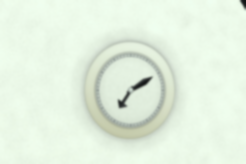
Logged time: 7,10
